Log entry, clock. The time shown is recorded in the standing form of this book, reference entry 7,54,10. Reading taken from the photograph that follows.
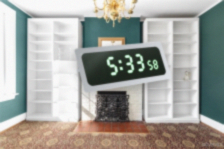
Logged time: 5,33,58
